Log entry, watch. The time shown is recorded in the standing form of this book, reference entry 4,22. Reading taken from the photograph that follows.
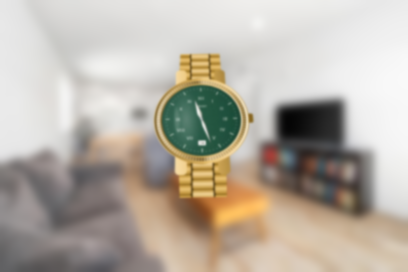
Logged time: 11,27
